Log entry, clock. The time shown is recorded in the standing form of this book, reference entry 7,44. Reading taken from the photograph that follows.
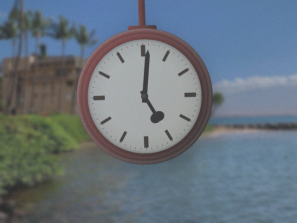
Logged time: 5,01
